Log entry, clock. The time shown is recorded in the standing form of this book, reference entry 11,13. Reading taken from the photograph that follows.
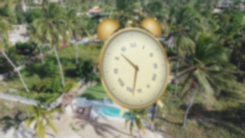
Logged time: 10,33
